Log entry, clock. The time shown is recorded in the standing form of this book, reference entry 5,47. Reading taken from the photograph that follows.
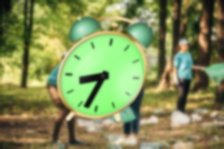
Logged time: 8,33
